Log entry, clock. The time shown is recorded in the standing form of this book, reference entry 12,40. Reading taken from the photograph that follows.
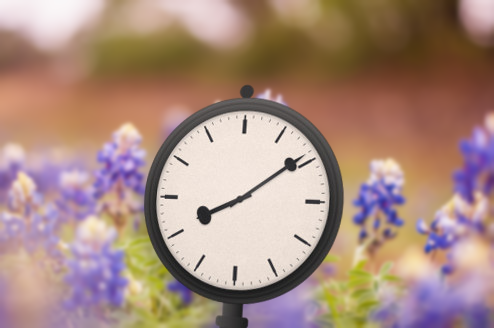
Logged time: 8,09
